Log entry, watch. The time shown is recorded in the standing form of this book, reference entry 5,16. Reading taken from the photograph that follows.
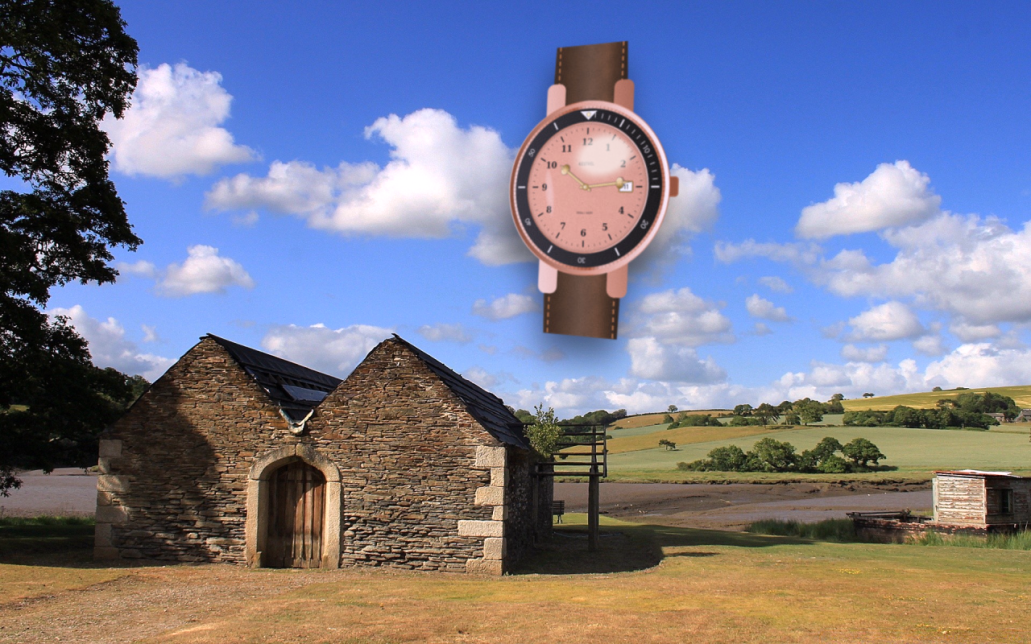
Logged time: 10,14
